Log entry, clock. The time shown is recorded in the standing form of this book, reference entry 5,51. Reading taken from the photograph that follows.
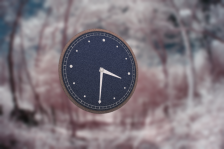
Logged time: 3,30
